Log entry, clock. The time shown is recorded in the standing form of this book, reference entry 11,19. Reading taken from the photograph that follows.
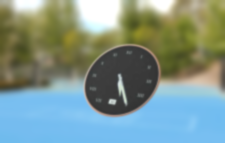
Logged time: 5,25
